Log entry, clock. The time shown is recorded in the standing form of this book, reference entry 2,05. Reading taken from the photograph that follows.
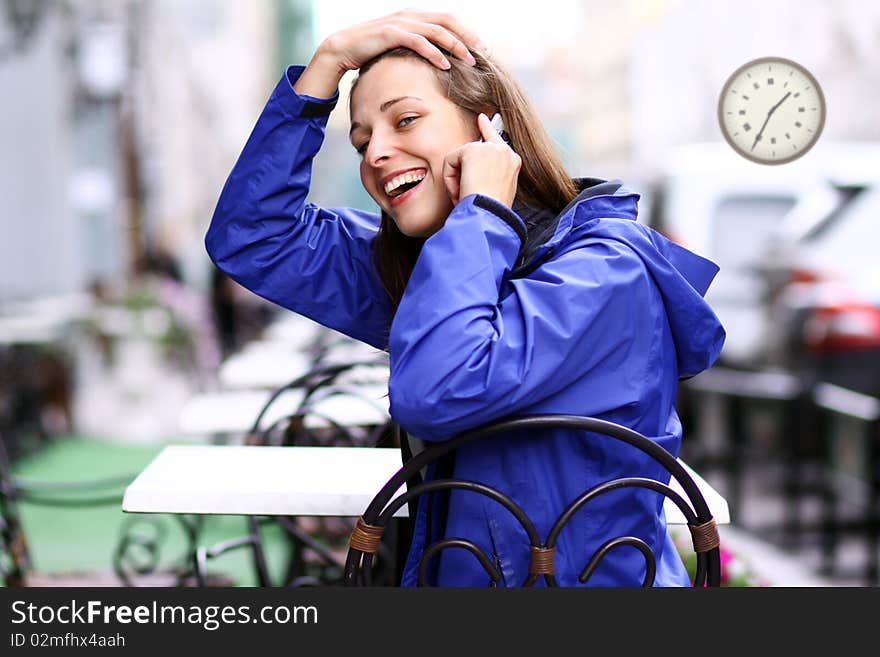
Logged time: 1,35
